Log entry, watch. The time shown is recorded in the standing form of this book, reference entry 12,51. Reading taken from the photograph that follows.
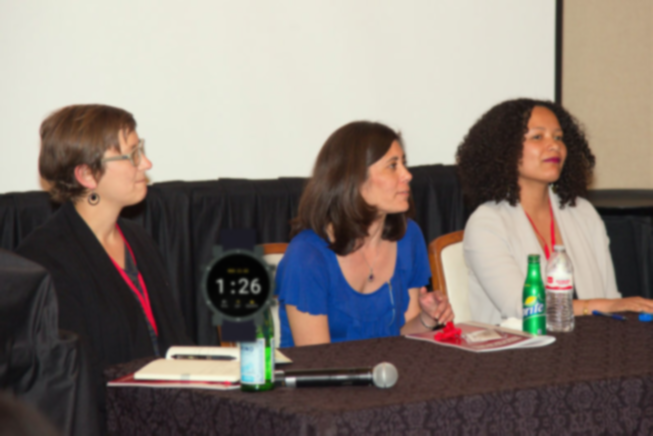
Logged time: 1,26
